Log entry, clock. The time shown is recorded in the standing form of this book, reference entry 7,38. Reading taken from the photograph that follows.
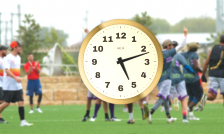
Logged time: 5,12
